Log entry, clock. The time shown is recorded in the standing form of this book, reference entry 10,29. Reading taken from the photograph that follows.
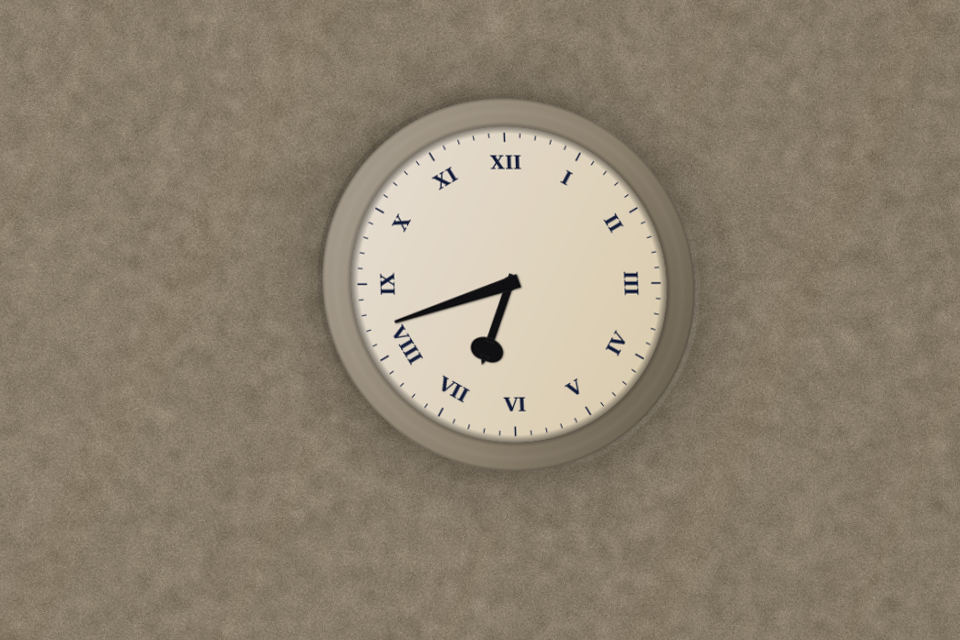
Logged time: 6,42
